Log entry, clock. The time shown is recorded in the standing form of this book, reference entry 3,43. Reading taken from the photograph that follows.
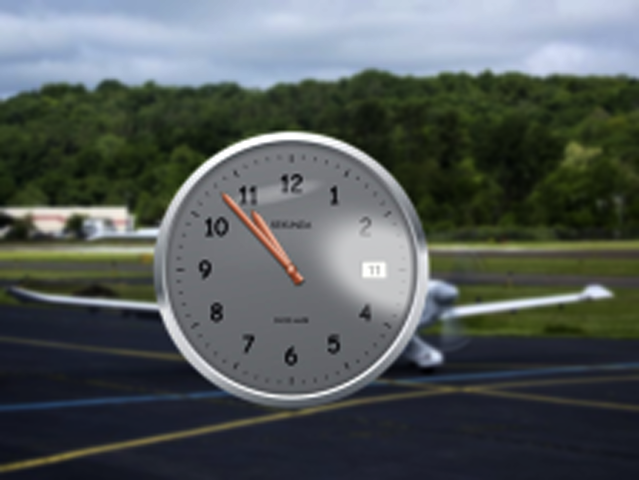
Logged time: 10,53
